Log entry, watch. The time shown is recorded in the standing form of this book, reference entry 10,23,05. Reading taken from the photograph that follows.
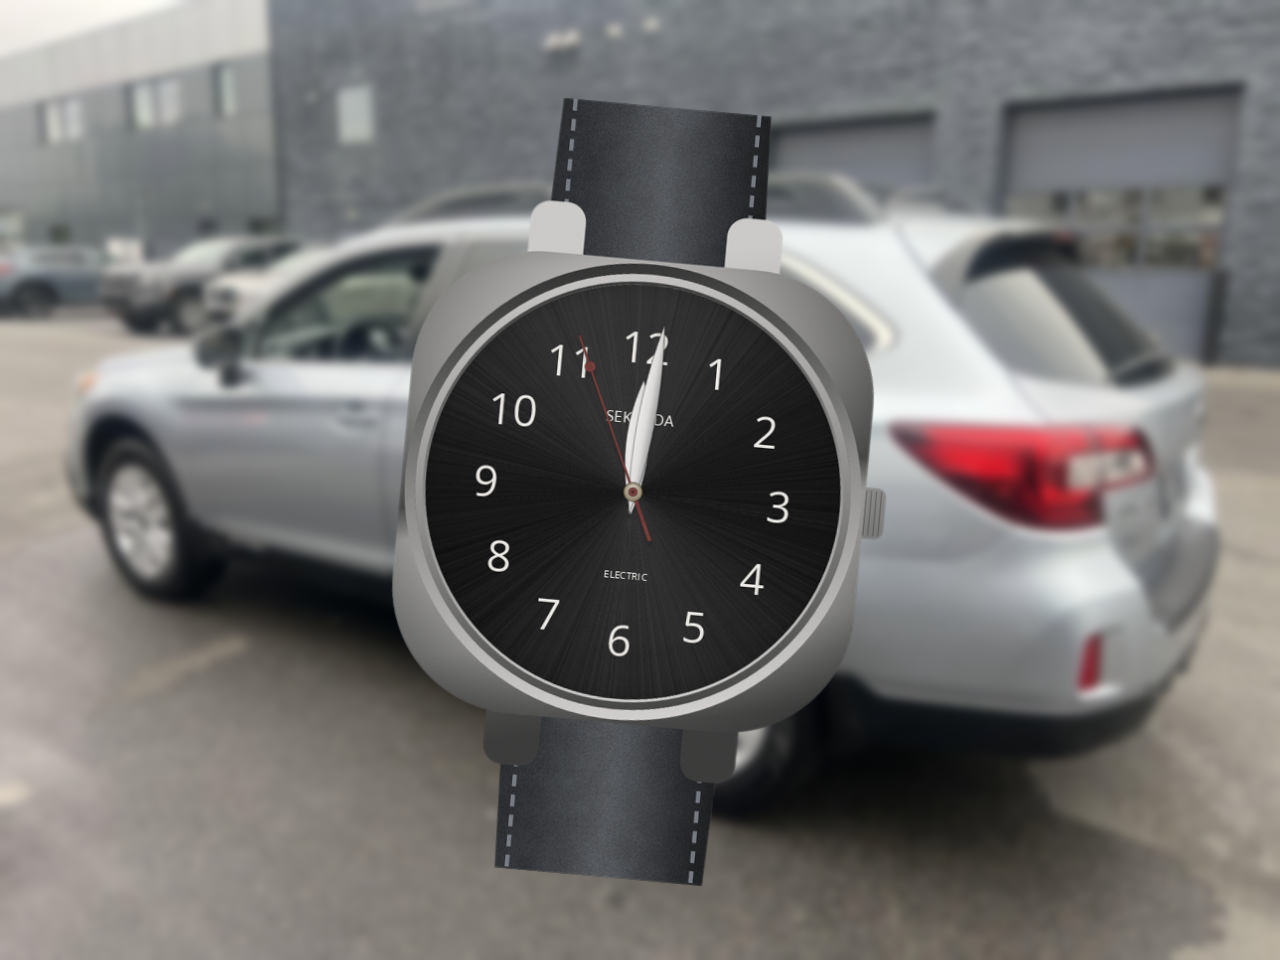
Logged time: 12,00,56
